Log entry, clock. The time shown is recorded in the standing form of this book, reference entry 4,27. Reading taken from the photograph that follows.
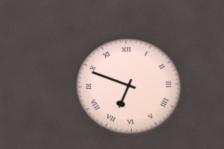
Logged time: 6,49
